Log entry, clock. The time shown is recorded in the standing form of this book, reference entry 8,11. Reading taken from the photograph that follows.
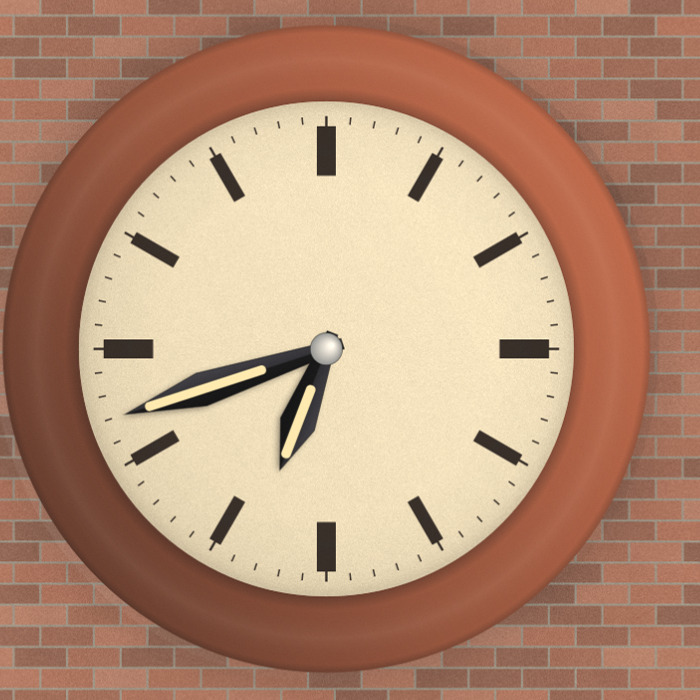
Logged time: 6,42
